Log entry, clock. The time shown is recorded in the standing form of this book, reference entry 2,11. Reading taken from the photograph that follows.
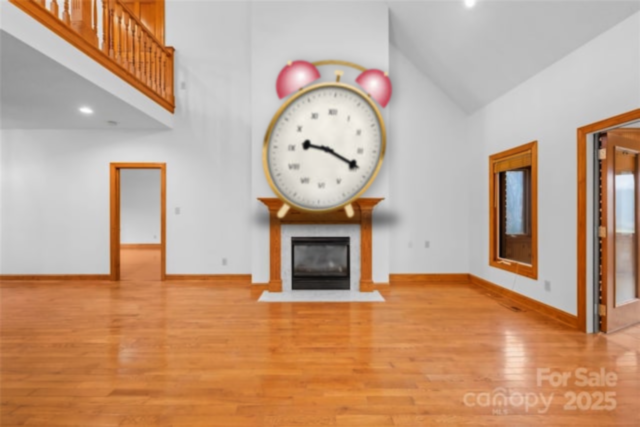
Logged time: 9,19
